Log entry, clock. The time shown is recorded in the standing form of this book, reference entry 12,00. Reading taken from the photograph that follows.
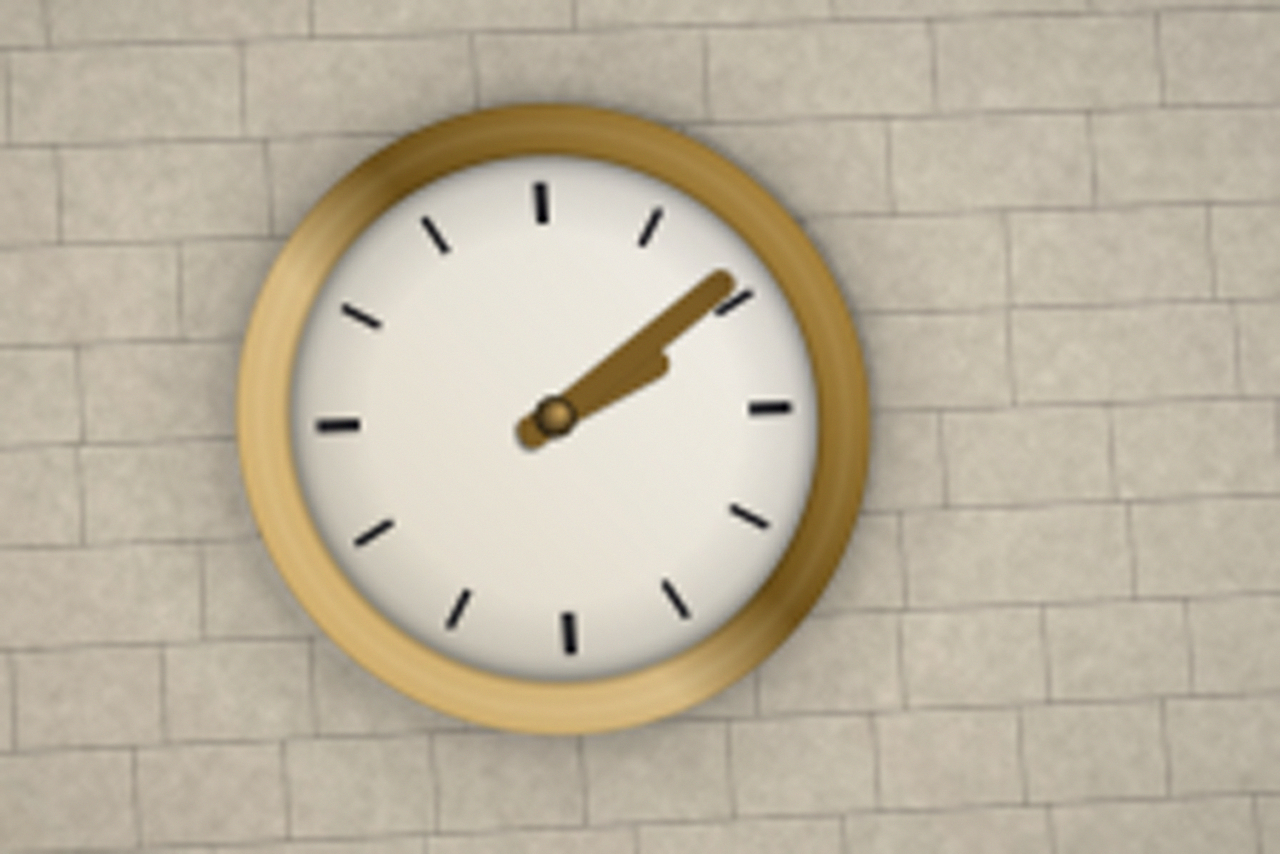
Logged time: 2,09
